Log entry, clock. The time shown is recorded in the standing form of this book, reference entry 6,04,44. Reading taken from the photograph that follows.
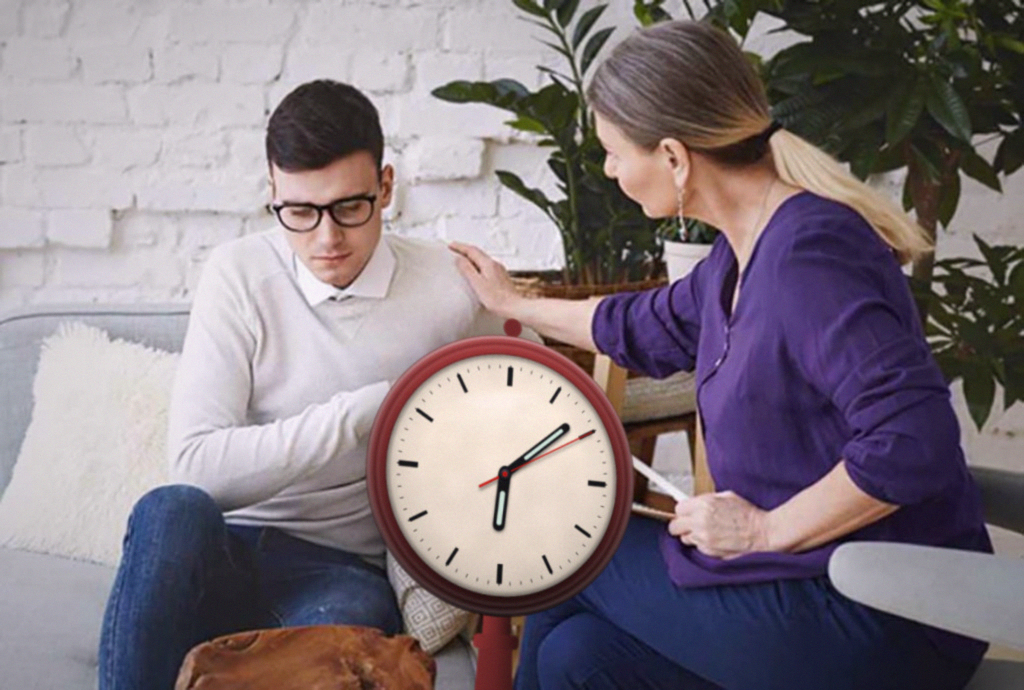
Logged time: 6,08,10
